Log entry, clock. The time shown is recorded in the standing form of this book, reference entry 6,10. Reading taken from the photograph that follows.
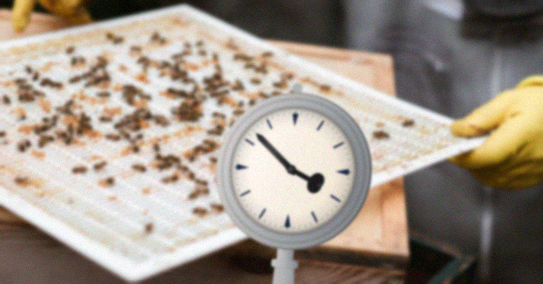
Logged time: 3,52
